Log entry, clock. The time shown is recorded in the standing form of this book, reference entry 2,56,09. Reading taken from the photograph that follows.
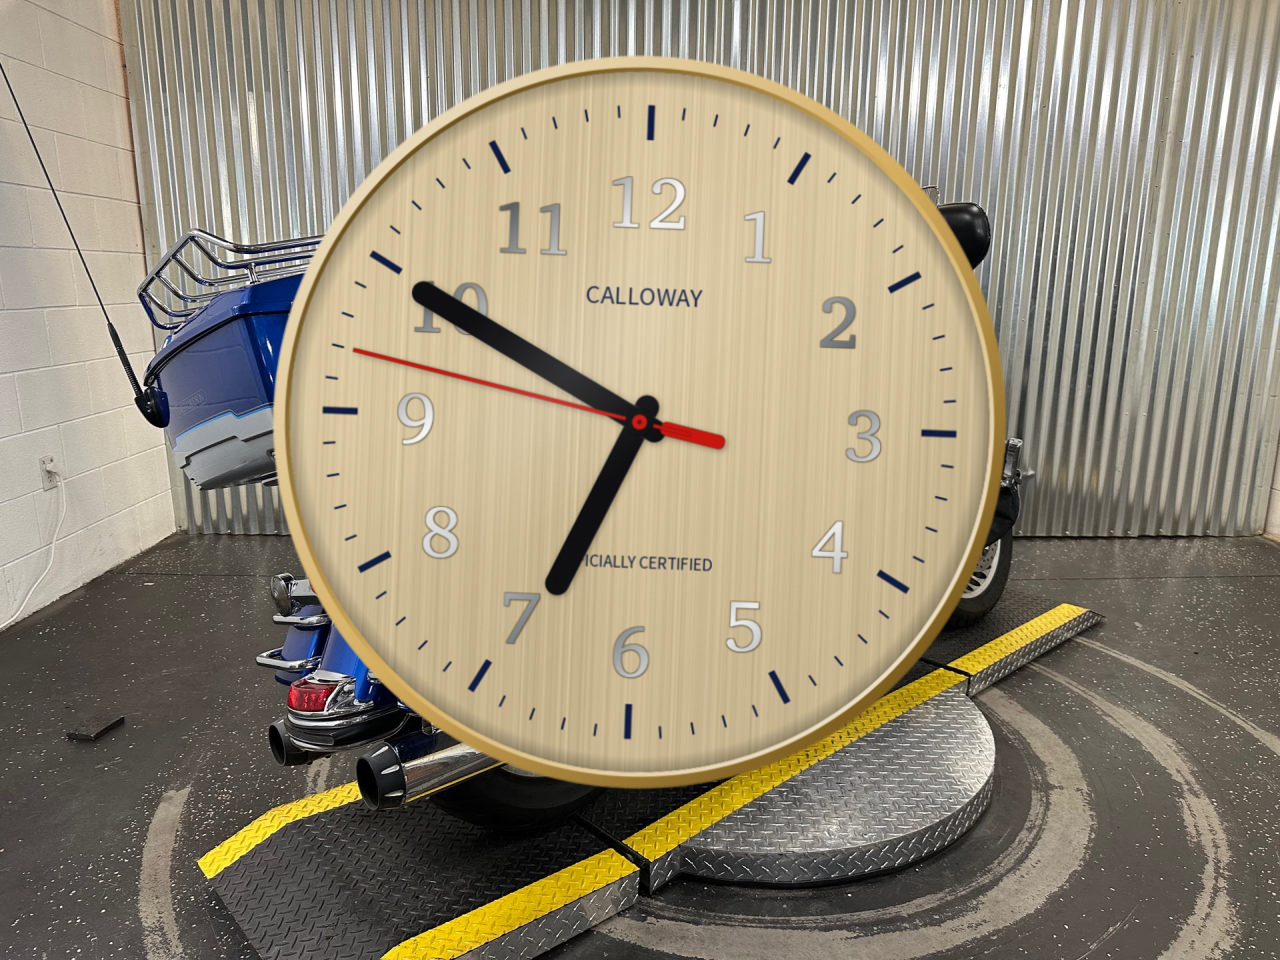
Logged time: 6,49,47
